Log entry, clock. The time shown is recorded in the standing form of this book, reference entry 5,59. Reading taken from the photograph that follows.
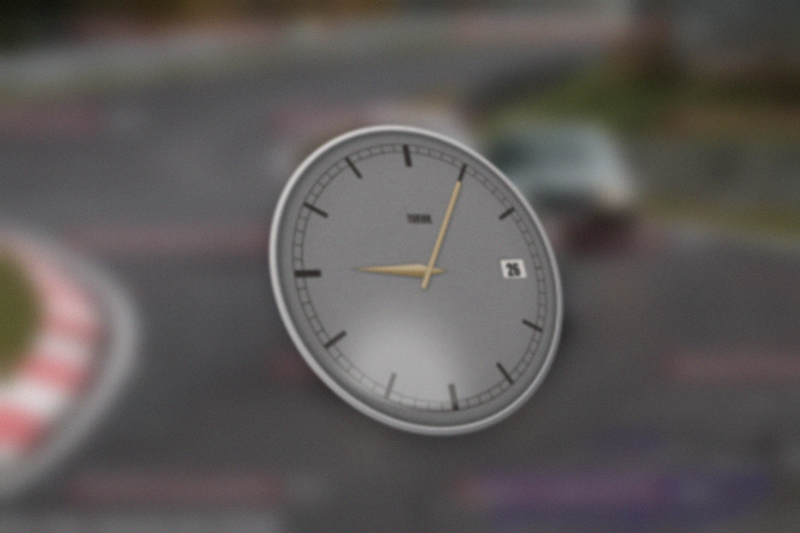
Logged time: 9,05
